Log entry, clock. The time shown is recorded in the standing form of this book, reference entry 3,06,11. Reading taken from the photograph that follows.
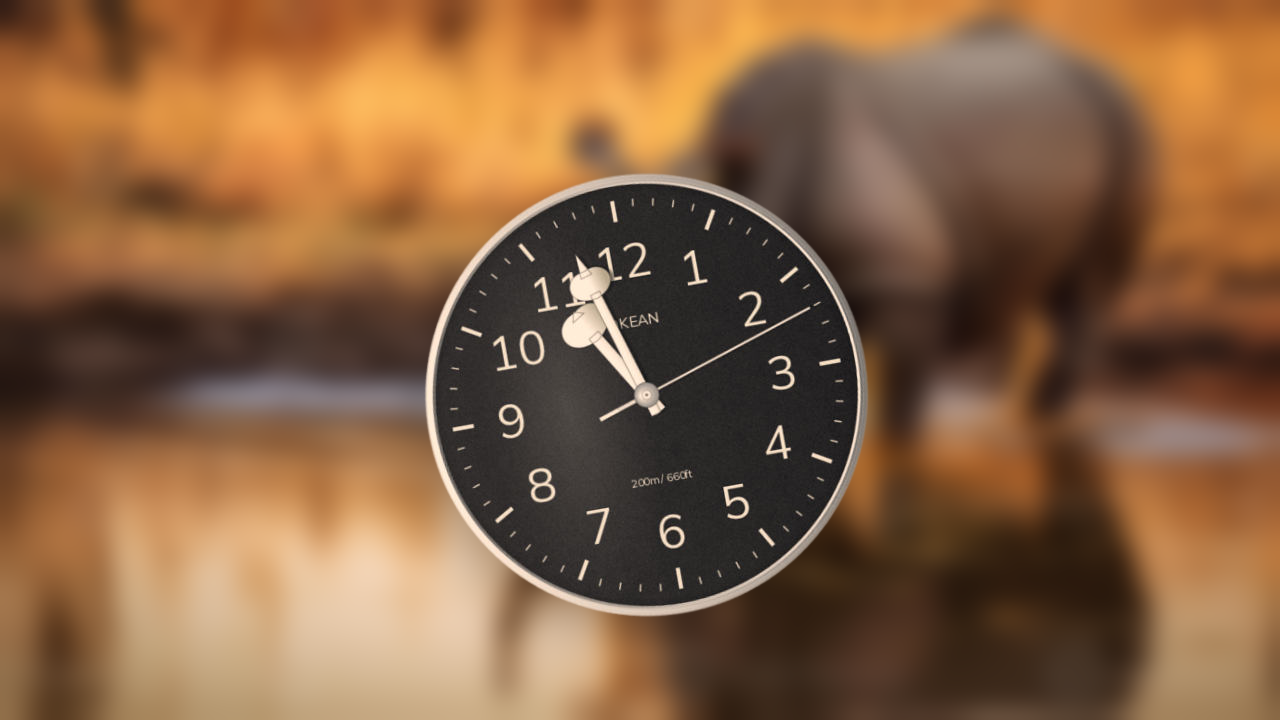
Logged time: 10,57,12
